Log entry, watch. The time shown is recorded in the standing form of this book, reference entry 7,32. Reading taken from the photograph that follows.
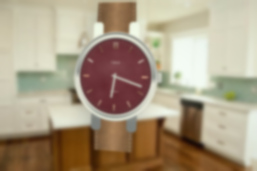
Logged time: 6,18
